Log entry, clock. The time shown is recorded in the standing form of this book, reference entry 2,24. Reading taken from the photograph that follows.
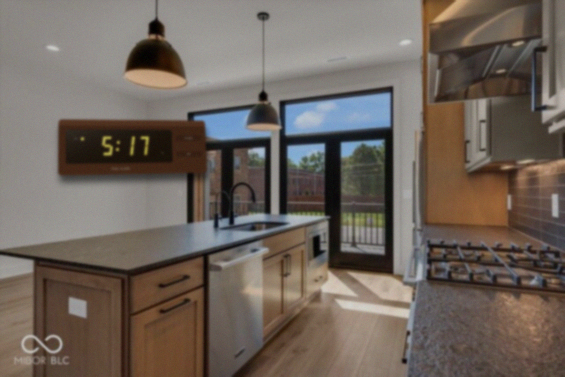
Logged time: 5,17
